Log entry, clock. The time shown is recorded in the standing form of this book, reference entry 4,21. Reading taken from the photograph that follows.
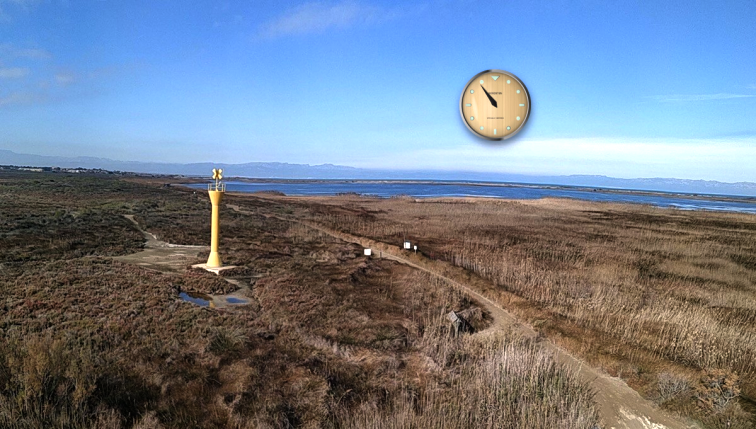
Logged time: 10,54
